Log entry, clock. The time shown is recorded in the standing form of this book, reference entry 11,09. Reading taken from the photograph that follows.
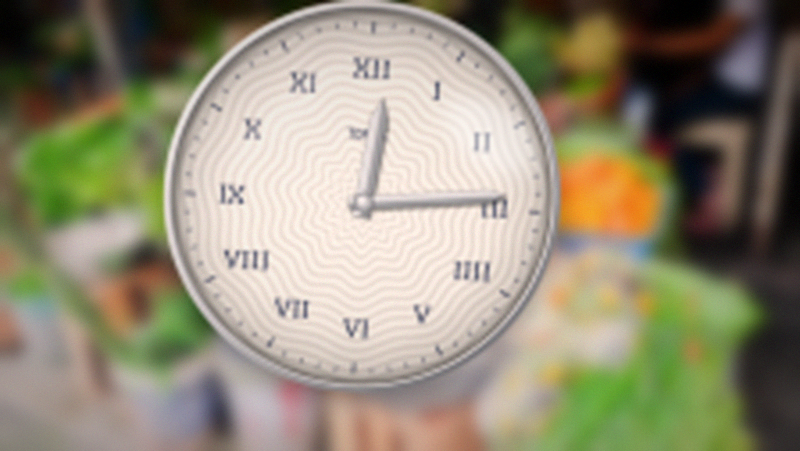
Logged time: 12,14
